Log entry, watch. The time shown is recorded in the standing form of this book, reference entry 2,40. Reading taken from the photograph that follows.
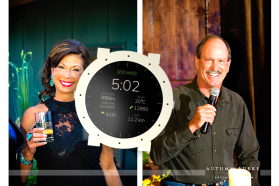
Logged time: 5,02
